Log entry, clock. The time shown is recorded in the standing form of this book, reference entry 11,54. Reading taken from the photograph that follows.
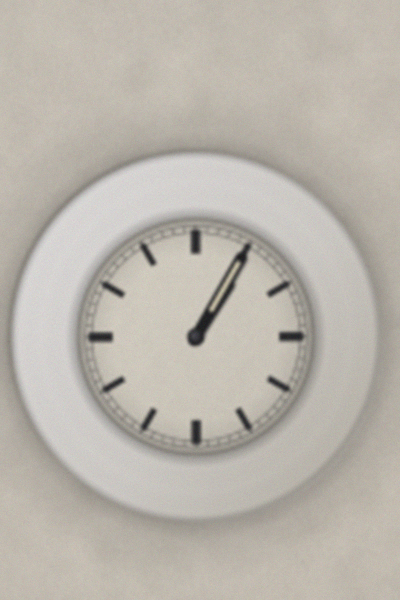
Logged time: 1,05
